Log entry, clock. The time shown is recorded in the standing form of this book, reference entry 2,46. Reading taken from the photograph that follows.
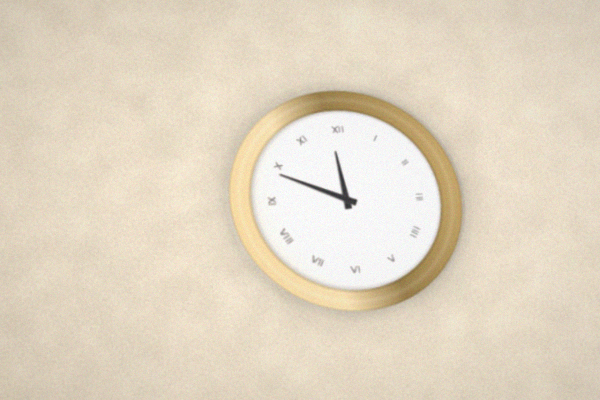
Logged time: 11,49
